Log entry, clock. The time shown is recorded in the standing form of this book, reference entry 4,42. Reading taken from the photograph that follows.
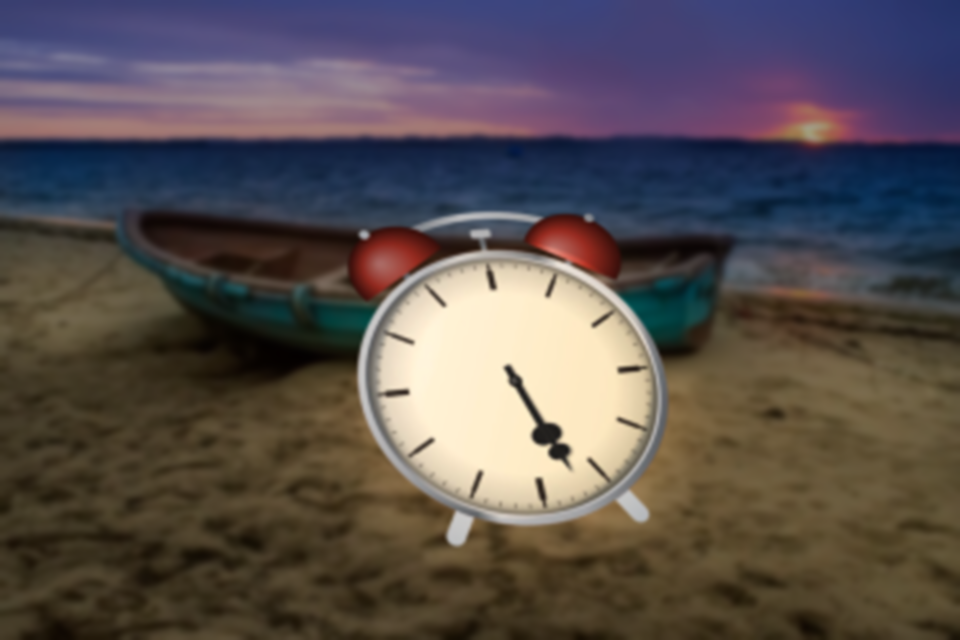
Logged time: 5,27
